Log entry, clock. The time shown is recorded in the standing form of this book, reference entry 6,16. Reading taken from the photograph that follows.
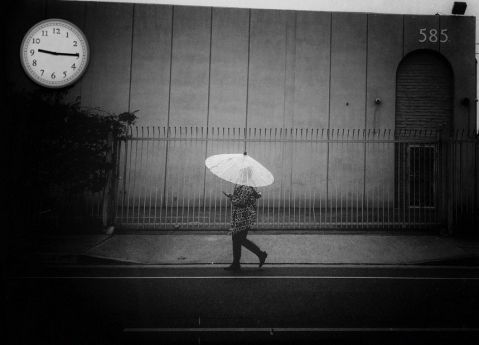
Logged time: 9,15
